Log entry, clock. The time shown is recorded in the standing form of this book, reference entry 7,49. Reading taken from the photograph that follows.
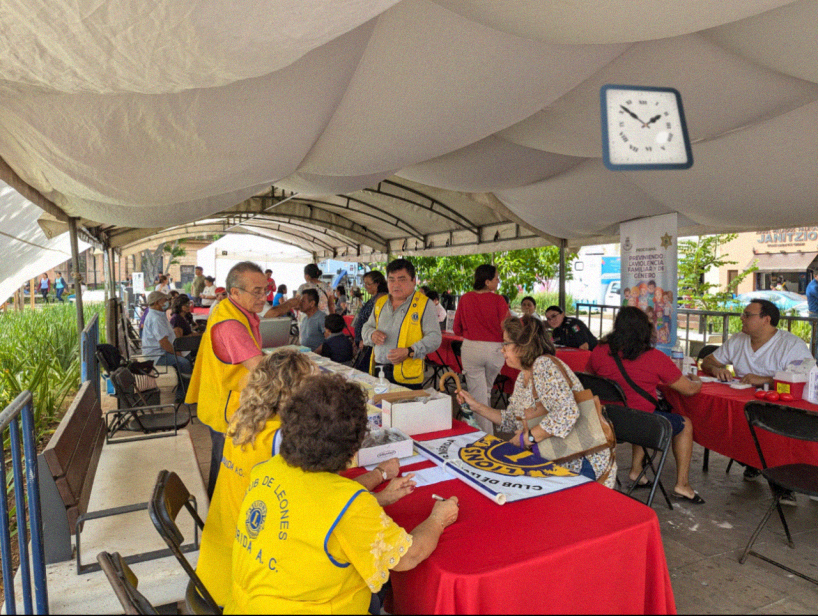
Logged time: 1,52
